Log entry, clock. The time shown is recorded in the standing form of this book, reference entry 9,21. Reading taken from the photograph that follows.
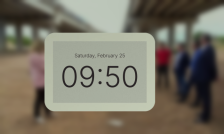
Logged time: 9,50
